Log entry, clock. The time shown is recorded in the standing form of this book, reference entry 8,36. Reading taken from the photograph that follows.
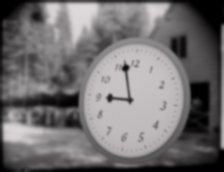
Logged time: 8,57
